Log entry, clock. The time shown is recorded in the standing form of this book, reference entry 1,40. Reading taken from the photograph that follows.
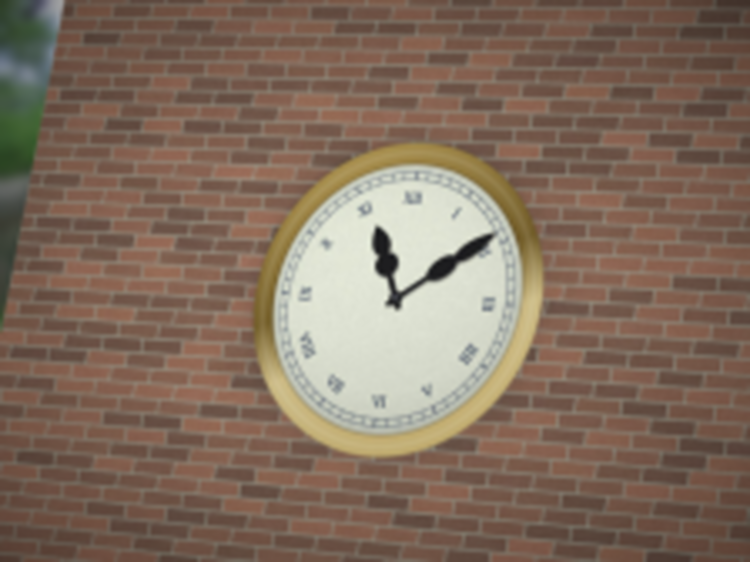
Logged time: 11,09
